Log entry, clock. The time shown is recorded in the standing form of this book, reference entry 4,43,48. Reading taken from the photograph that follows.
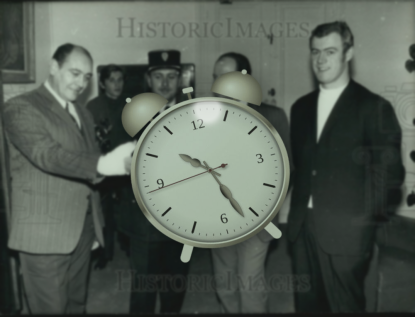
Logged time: 10,26,44
